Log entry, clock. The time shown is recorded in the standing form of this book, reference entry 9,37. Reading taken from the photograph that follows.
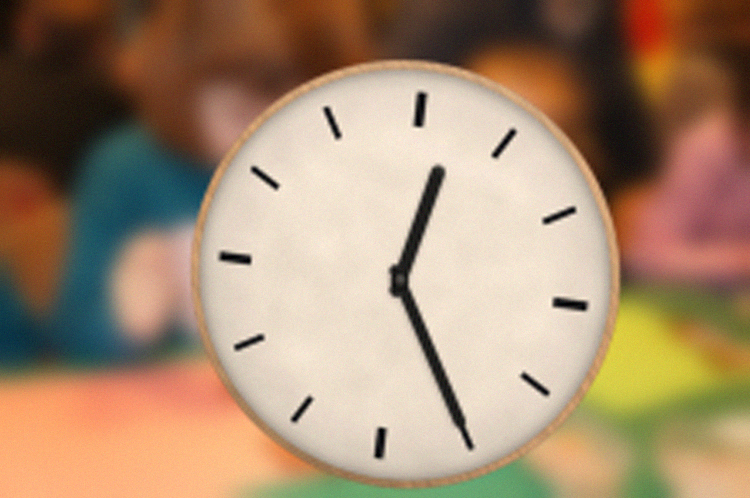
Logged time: 12,25
